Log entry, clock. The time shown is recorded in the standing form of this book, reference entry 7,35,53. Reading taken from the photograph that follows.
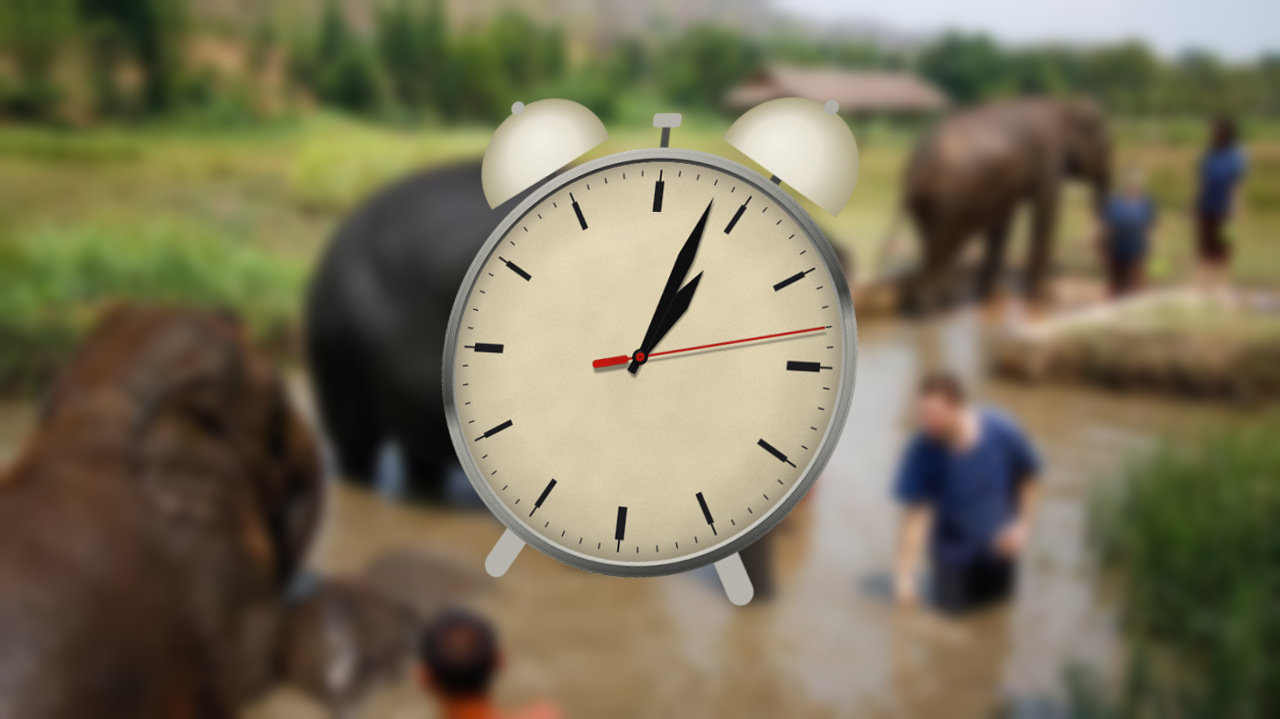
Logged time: 1,03,13
